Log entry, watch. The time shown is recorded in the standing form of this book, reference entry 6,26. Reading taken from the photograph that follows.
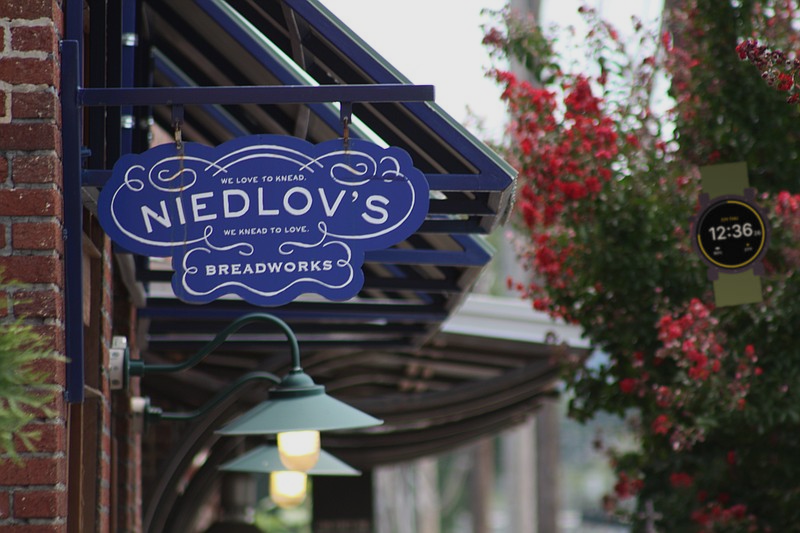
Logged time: 12,36
